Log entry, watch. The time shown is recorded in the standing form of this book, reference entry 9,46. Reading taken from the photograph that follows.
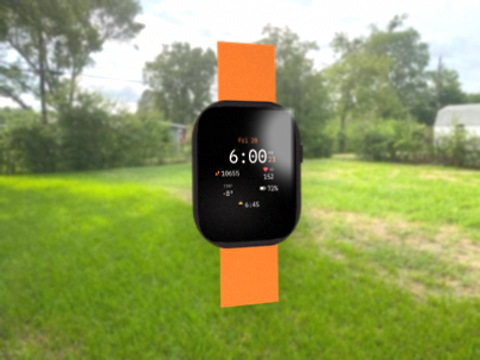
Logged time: 6,00
